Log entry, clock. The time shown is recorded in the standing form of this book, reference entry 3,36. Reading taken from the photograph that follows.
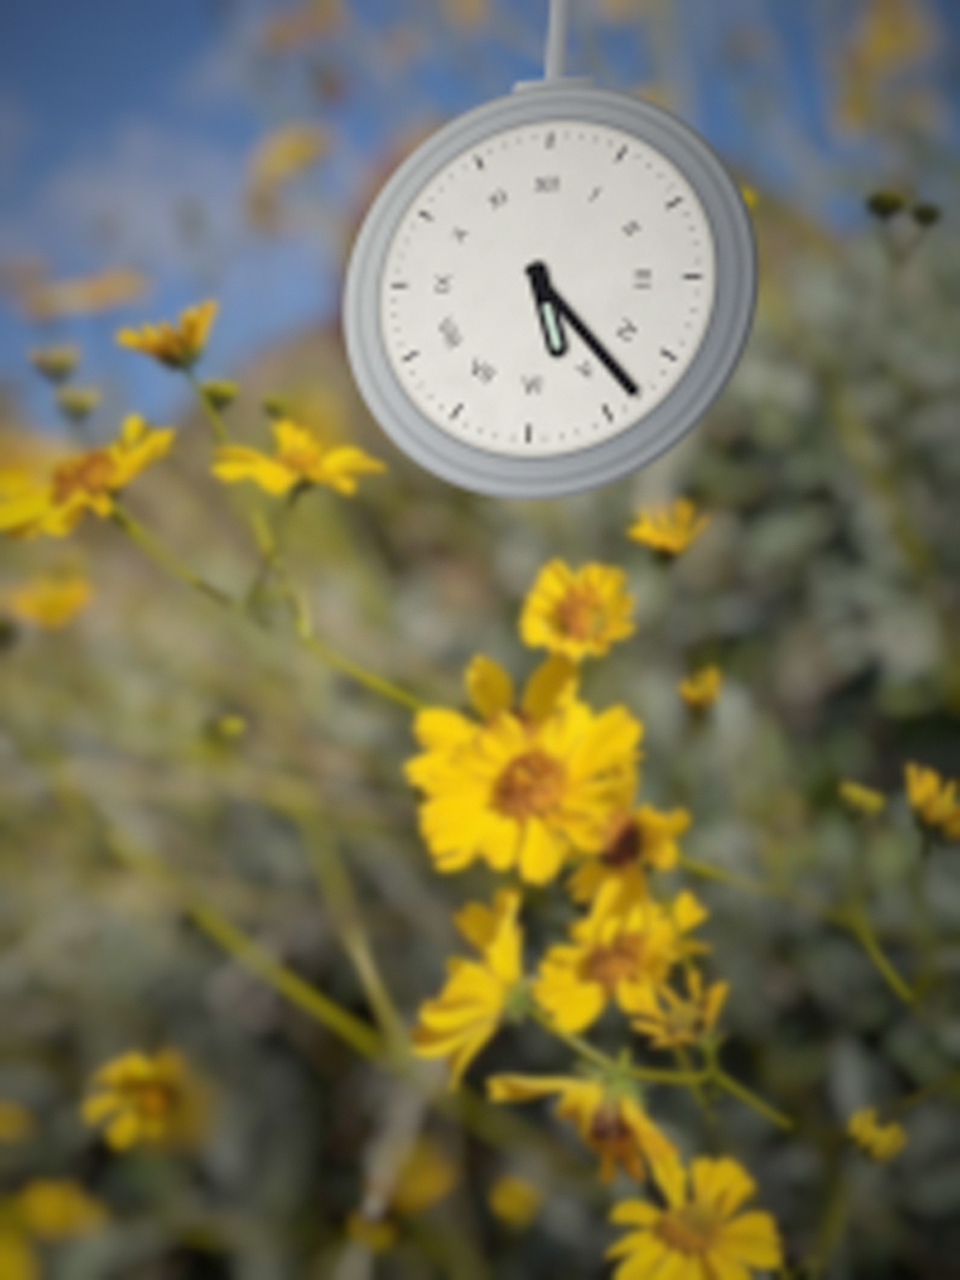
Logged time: 5,23
